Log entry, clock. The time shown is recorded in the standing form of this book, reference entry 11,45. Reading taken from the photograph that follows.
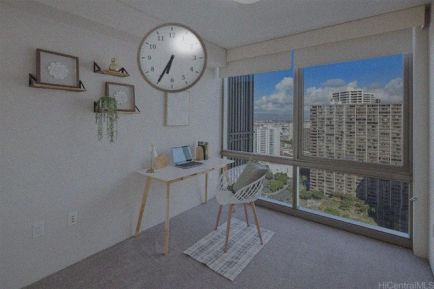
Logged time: 6,35
